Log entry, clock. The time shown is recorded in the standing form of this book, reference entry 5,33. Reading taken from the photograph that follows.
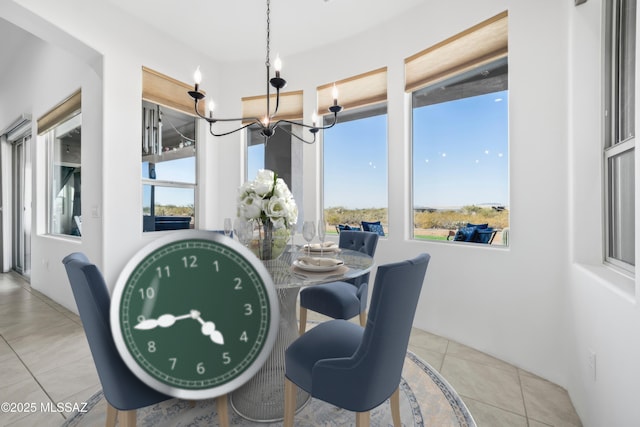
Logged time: 4,44
